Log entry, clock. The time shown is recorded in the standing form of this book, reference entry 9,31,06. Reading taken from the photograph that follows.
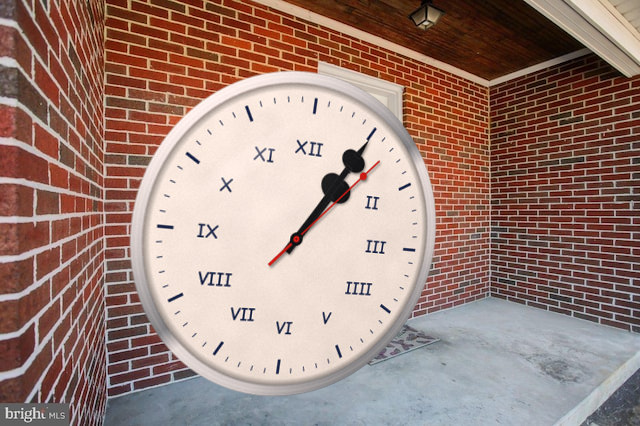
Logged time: 1,05,07
